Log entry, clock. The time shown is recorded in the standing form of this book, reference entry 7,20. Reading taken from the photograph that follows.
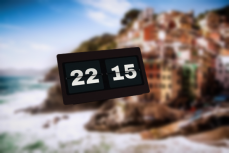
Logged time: 22,15
